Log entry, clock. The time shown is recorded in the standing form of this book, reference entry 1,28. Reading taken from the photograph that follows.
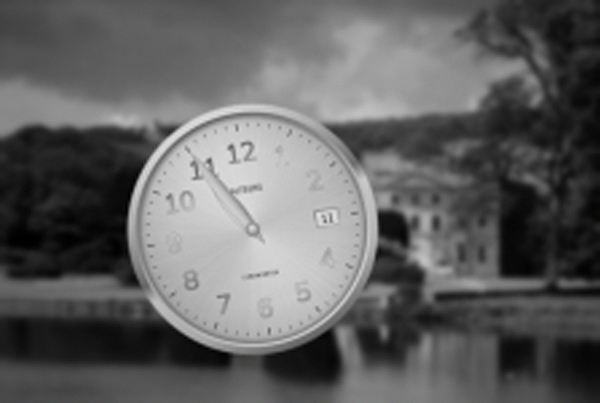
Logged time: 10,55
